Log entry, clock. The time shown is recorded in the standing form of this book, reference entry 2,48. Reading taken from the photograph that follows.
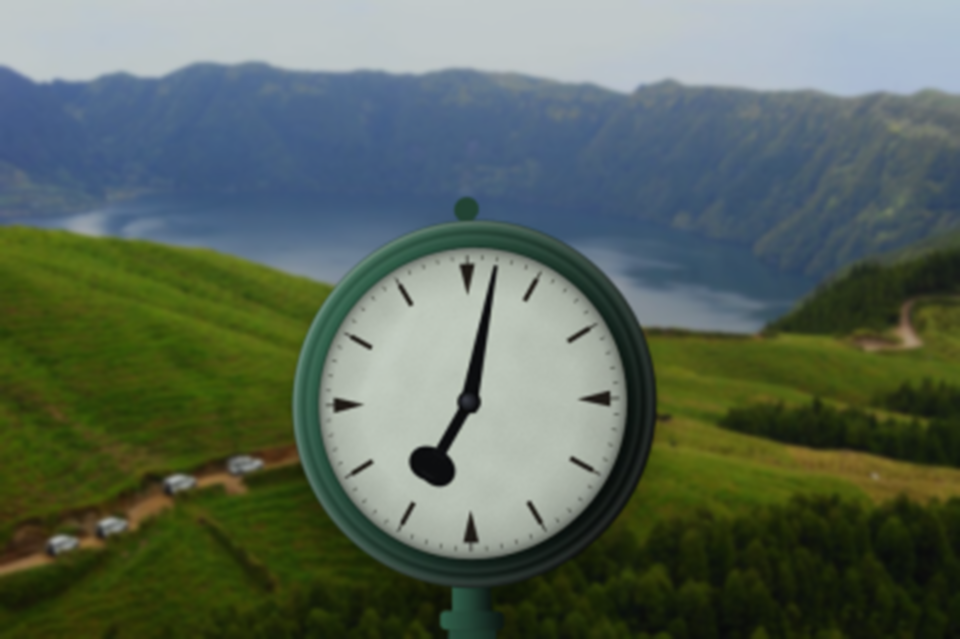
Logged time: 7,02
